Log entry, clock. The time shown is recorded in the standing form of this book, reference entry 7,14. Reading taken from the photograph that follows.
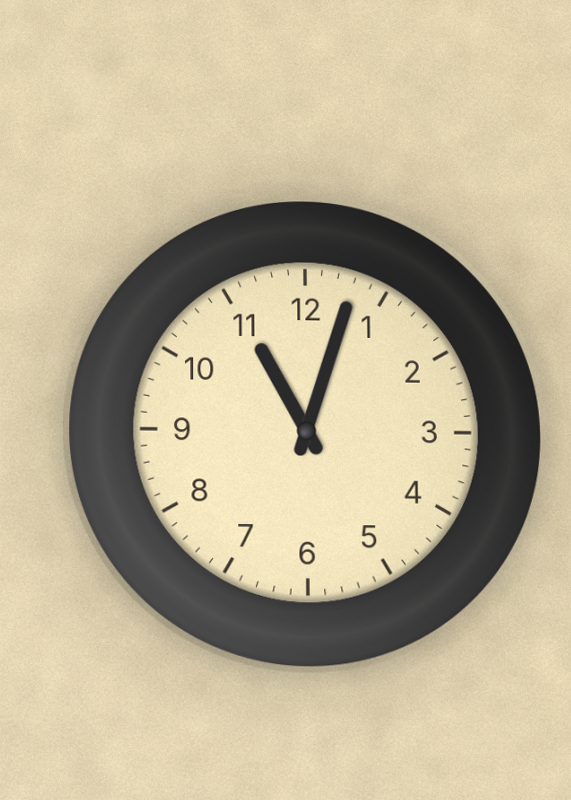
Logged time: 11,03
